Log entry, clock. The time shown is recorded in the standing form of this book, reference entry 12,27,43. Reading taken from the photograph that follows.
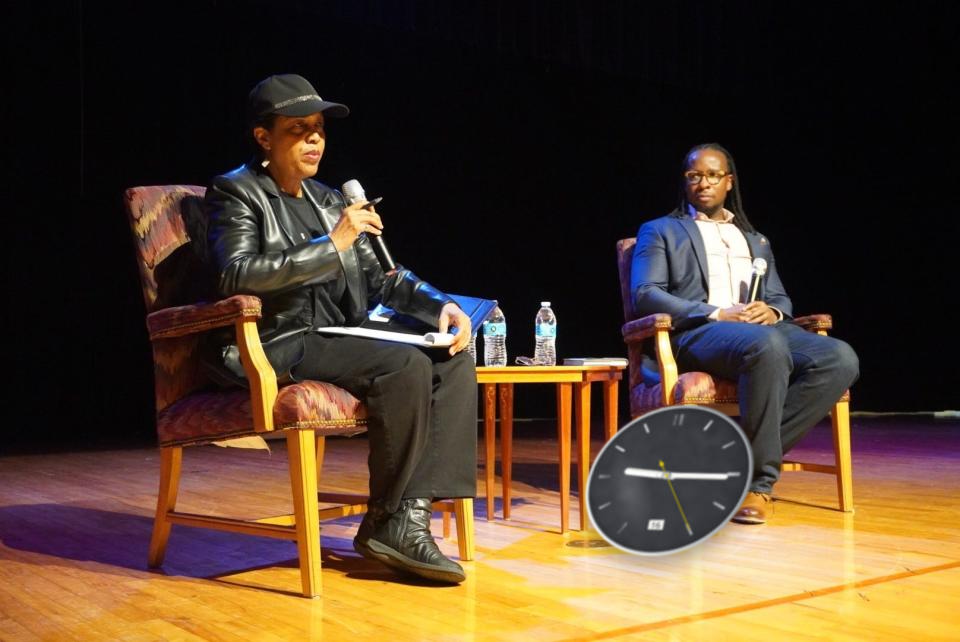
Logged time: 9,15,25
